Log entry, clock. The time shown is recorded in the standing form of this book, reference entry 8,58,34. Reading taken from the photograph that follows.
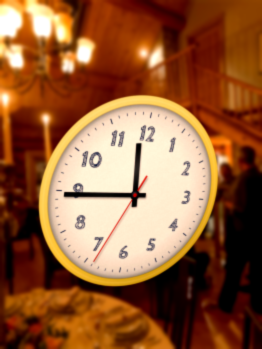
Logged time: 11,44,34
